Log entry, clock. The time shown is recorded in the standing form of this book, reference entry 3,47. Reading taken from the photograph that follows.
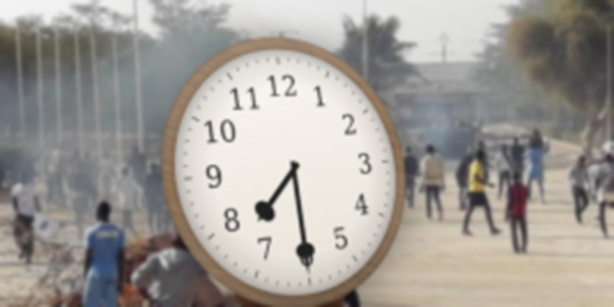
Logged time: 7,30
